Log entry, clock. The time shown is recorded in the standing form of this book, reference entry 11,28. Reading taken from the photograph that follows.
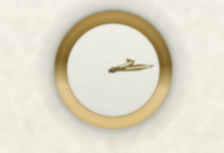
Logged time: 2,14
